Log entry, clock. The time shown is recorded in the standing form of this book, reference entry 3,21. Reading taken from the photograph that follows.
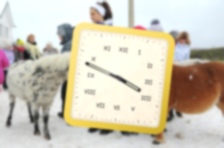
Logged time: 3,48
